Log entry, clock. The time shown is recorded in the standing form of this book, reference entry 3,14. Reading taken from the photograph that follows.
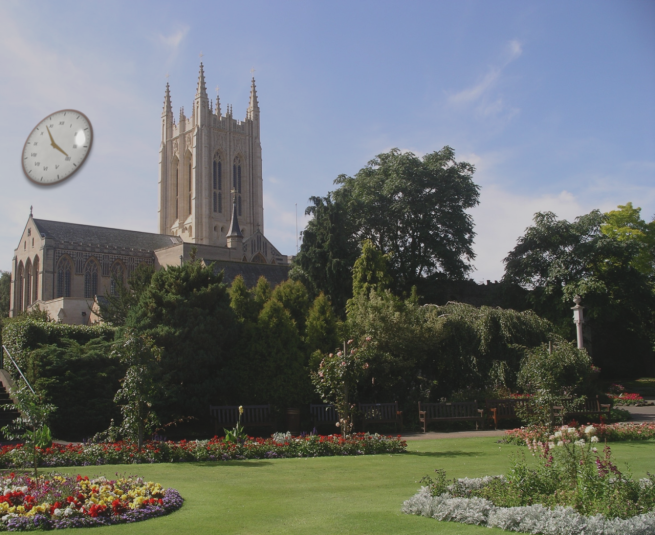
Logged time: 3,53
